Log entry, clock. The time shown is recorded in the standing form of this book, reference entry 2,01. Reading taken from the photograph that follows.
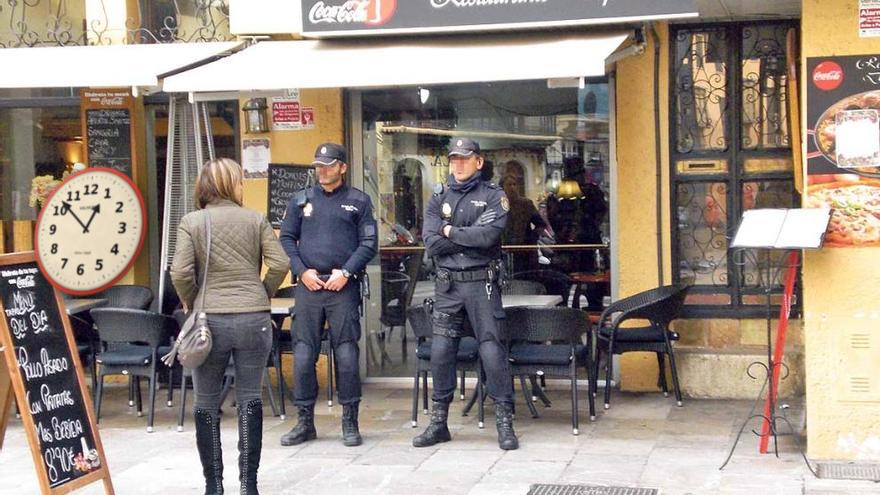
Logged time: 12,52
